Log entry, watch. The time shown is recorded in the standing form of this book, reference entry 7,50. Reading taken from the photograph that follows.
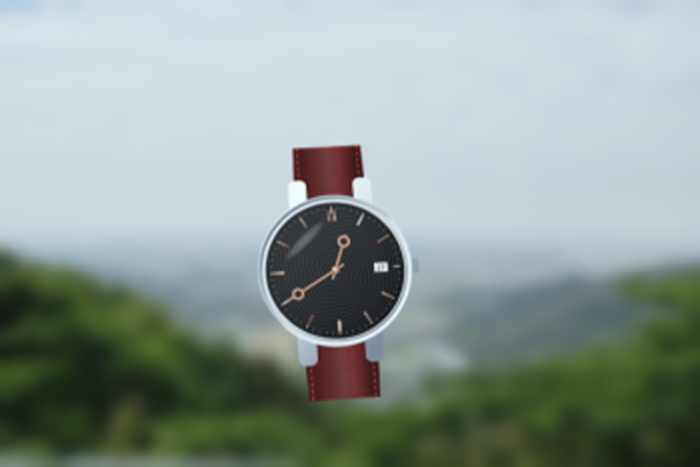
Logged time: 12,40
